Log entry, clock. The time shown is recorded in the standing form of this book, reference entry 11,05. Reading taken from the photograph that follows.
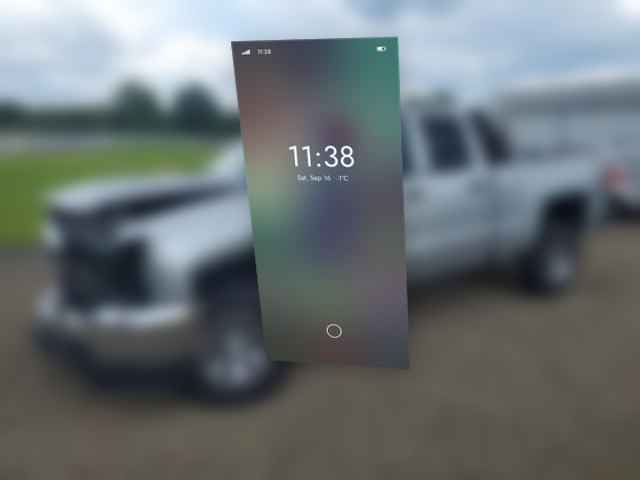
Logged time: 11,38
